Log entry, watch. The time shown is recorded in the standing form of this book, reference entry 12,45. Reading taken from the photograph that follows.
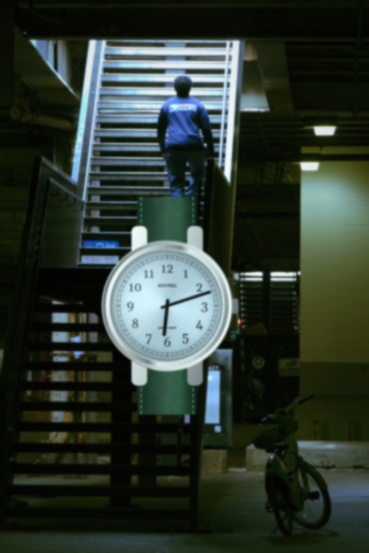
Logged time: 6,12
